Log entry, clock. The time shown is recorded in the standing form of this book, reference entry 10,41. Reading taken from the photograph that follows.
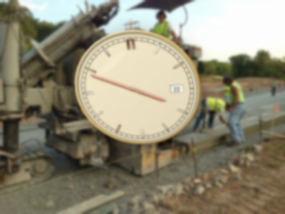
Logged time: 3,49
